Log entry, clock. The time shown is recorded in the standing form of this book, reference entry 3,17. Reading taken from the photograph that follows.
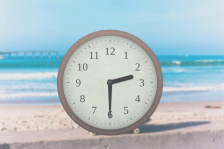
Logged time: 2,30
